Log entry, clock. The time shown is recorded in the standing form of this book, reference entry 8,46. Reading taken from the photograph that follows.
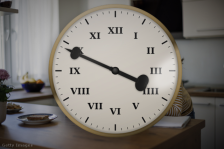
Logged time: 3,49
